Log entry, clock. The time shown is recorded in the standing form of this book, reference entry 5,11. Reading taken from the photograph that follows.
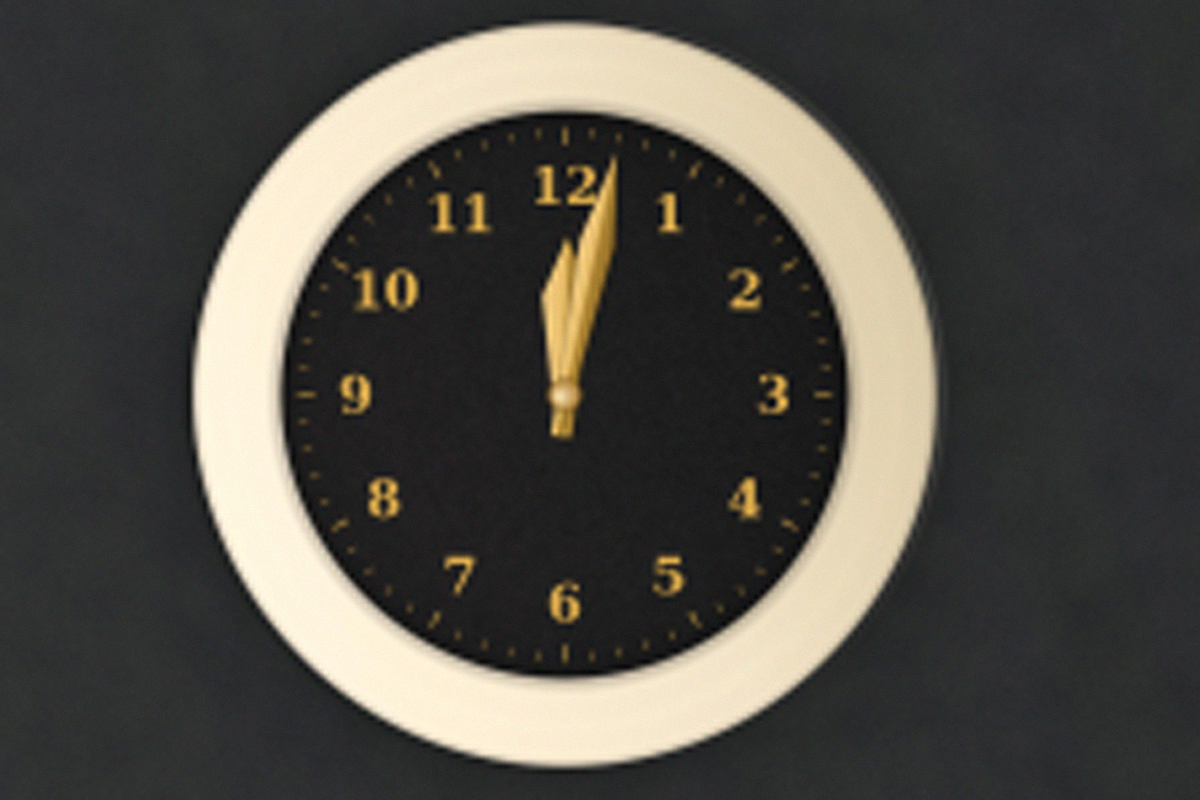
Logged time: 12,02
